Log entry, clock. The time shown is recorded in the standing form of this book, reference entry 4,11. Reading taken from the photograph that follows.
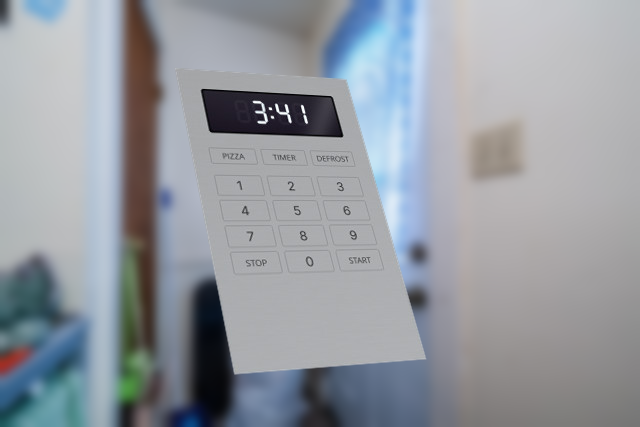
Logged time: 3,41
